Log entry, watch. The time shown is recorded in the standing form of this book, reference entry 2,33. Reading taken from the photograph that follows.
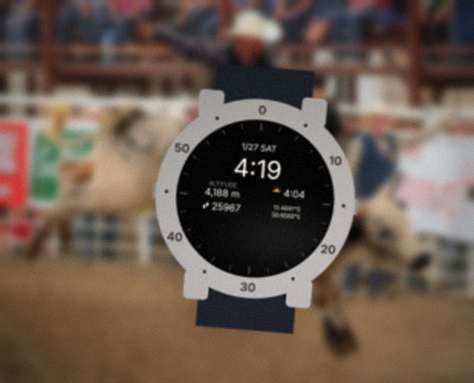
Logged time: 4,19
